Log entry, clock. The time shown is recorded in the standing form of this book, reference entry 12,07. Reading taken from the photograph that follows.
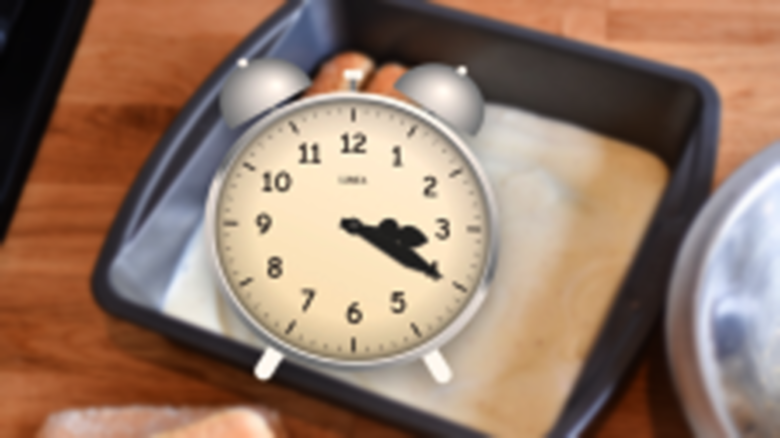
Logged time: 3,20
